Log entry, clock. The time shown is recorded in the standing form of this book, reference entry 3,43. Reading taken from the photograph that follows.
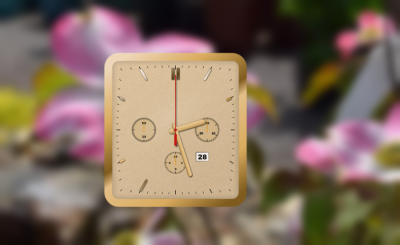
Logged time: 2,27
